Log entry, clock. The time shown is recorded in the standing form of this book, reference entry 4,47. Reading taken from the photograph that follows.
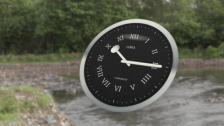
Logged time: 10,15
